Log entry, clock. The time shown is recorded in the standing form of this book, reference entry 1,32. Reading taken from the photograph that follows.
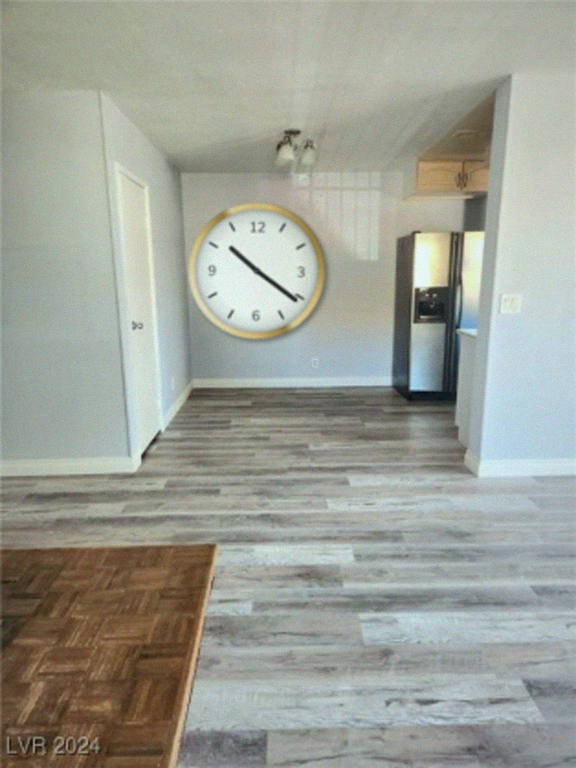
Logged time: 10,21
